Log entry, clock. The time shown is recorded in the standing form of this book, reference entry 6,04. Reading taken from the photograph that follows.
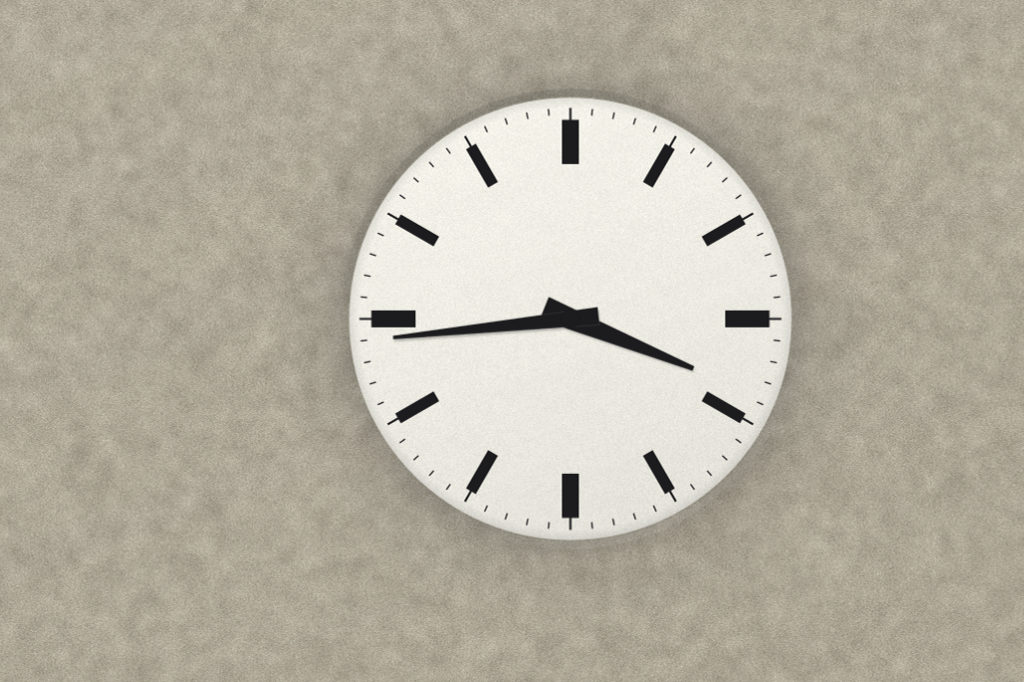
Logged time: 3,44
